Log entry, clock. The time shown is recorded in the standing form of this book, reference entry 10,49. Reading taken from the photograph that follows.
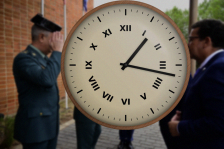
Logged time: 1,17
